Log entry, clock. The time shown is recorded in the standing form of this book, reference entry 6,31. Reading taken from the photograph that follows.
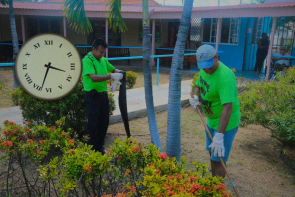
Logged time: 3,33
